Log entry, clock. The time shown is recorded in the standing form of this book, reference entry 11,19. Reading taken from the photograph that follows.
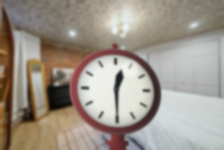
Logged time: 12,30
